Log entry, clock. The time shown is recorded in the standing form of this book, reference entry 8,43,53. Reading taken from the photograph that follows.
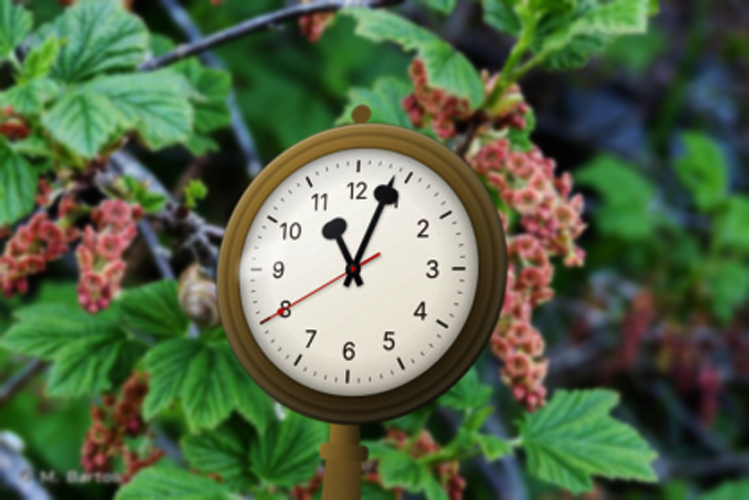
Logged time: 11,03,40
